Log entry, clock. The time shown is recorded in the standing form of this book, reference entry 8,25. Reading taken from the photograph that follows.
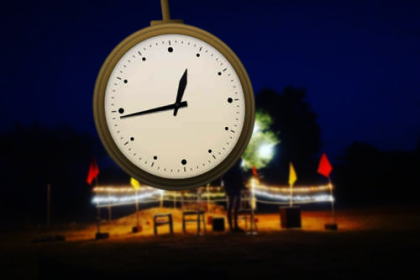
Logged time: 12,44
